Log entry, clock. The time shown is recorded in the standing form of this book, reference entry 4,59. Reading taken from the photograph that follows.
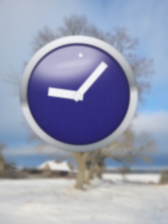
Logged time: 9,06
